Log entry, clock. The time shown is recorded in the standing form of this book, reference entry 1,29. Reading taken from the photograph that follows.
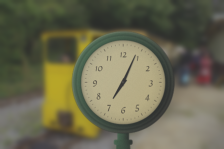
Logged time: 7,04
